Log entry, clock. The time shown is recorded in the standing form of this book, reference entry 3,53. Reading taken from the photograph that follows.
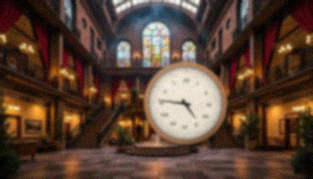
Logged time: 4,46
